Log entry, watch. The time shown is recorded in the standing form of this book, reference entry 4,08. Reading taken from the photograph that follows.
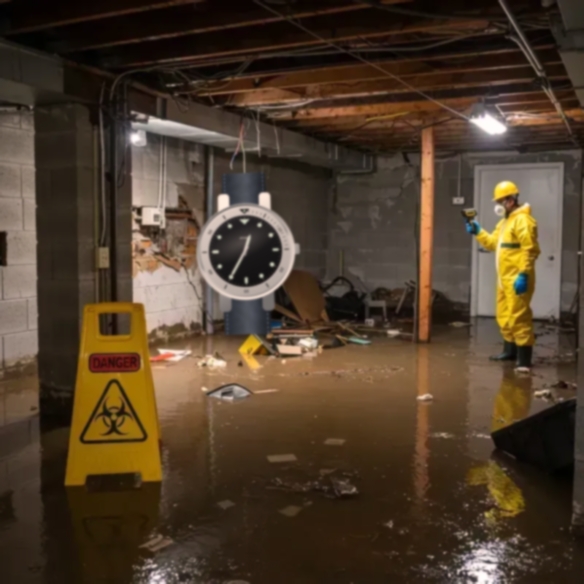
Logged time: 12,35
